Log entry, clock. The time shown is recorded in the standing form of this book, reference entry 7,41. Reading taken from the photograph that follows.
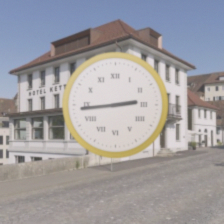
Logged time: 2,44
